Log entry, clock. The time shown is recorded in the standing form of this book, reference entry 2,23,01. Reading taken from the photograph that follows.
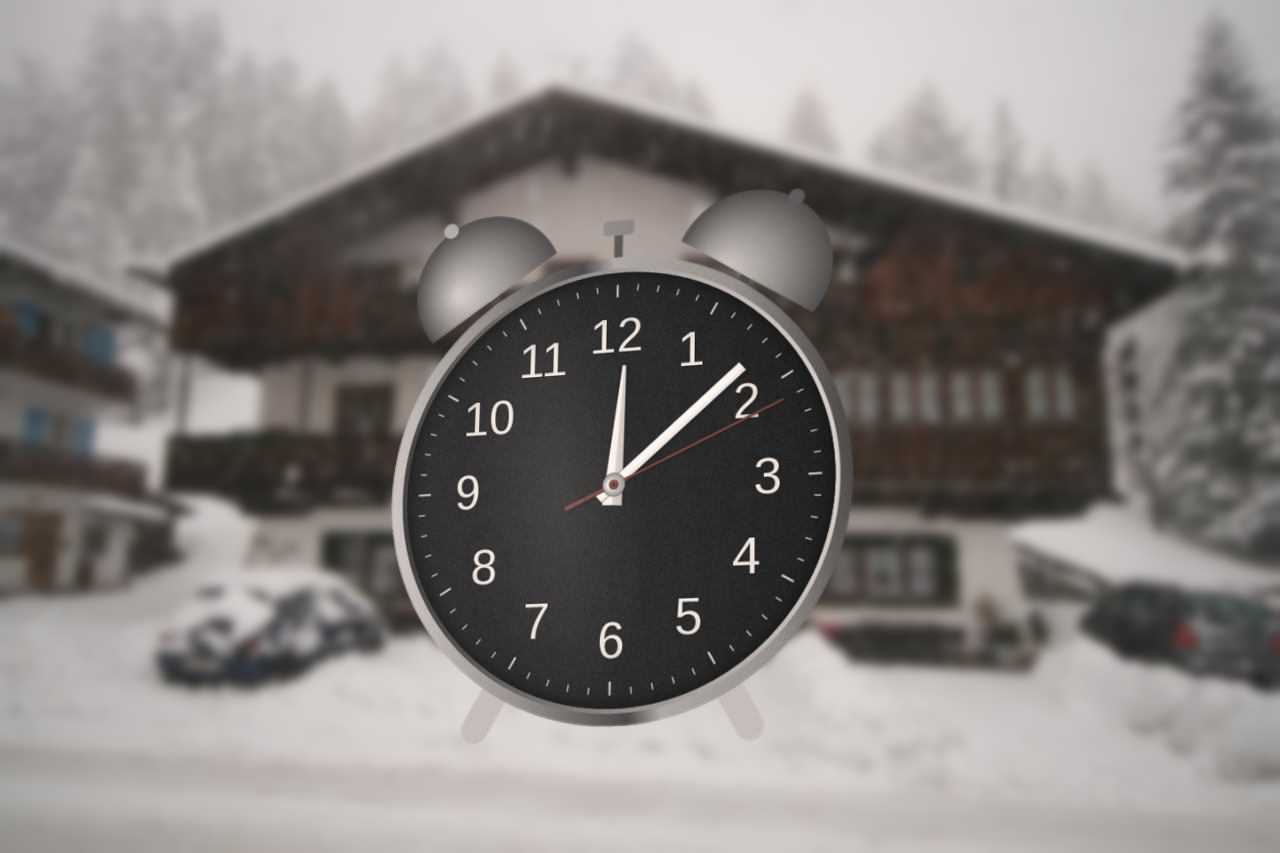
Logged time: 12,08,11
